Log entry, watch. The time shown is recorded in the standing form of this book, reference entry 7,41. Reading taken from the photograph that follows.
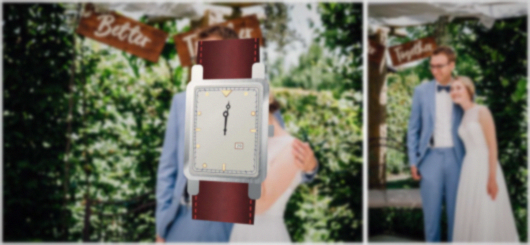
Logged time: 12,01
